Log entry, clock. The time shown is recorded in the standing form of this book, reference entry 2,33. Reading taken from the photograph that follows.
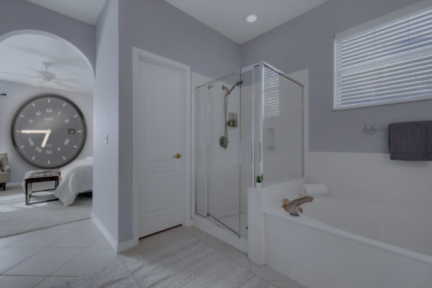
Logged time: 6,45
